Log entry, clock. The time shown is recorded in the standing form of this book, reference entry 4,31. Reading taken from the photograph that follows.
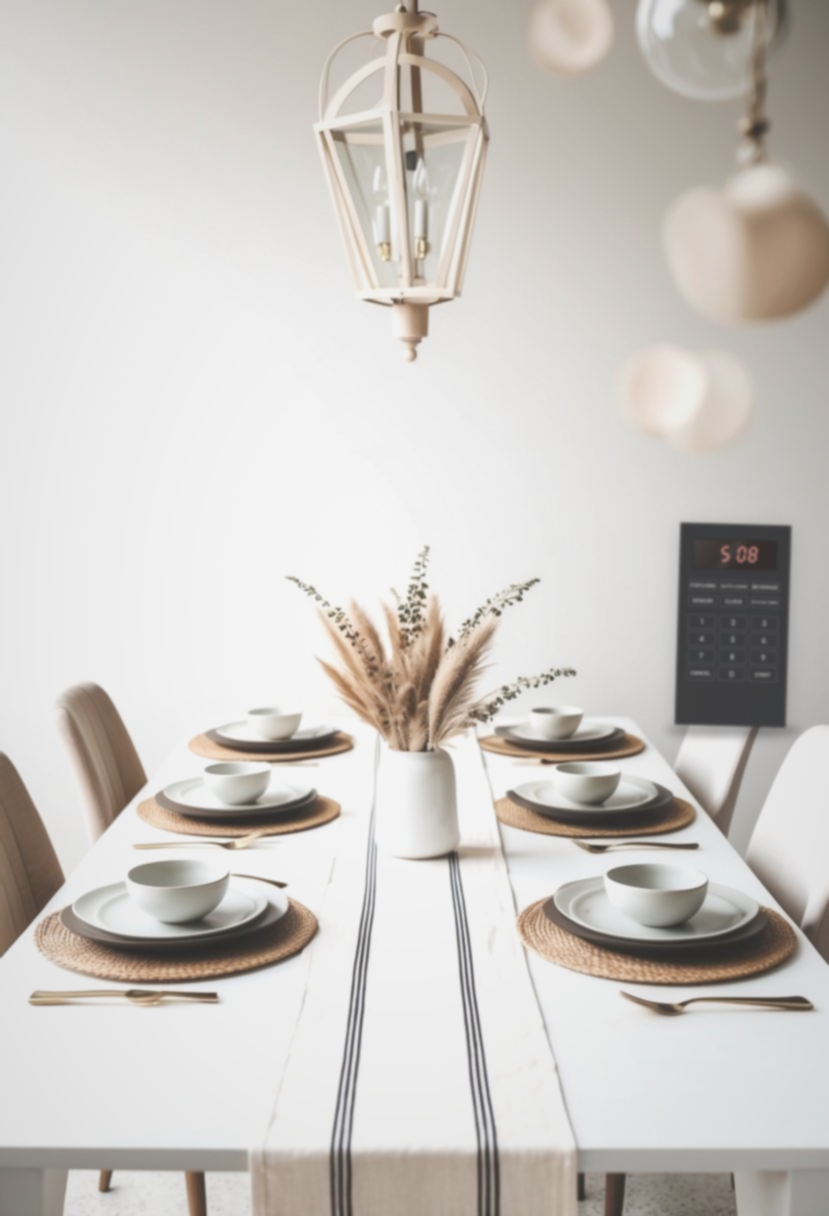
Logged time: 5,08
